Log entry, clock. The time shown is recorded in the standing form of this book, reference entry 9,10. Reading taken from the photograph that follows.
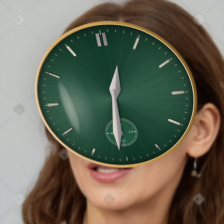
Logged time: 12,31
